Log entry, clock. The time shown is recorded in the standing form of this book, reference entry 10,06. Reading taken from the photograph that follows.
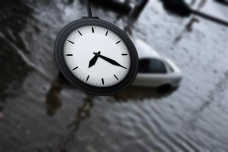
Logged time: 7,20
